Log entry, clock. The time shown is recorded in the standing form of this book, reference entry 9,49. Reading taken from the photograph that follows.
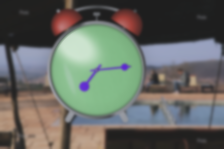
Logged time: 7,14
